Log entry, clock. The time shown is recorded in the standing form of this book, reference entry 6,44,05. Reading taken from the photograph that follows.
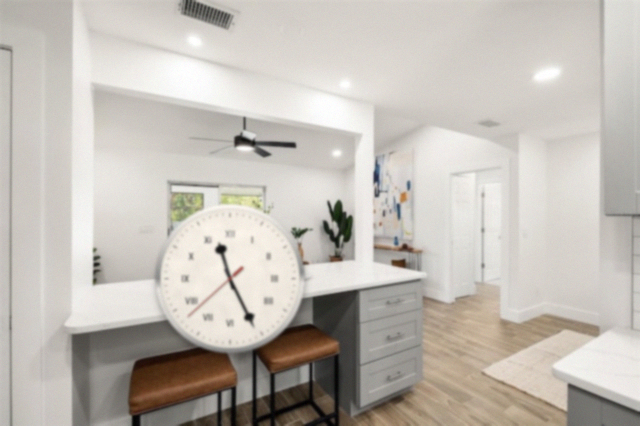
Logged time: 11,25,38
